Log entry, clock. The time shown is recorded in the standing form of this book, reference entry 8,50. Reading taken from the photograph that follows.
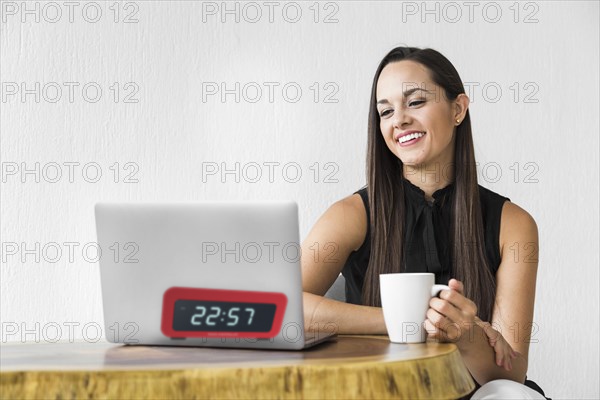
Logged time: 22,57
